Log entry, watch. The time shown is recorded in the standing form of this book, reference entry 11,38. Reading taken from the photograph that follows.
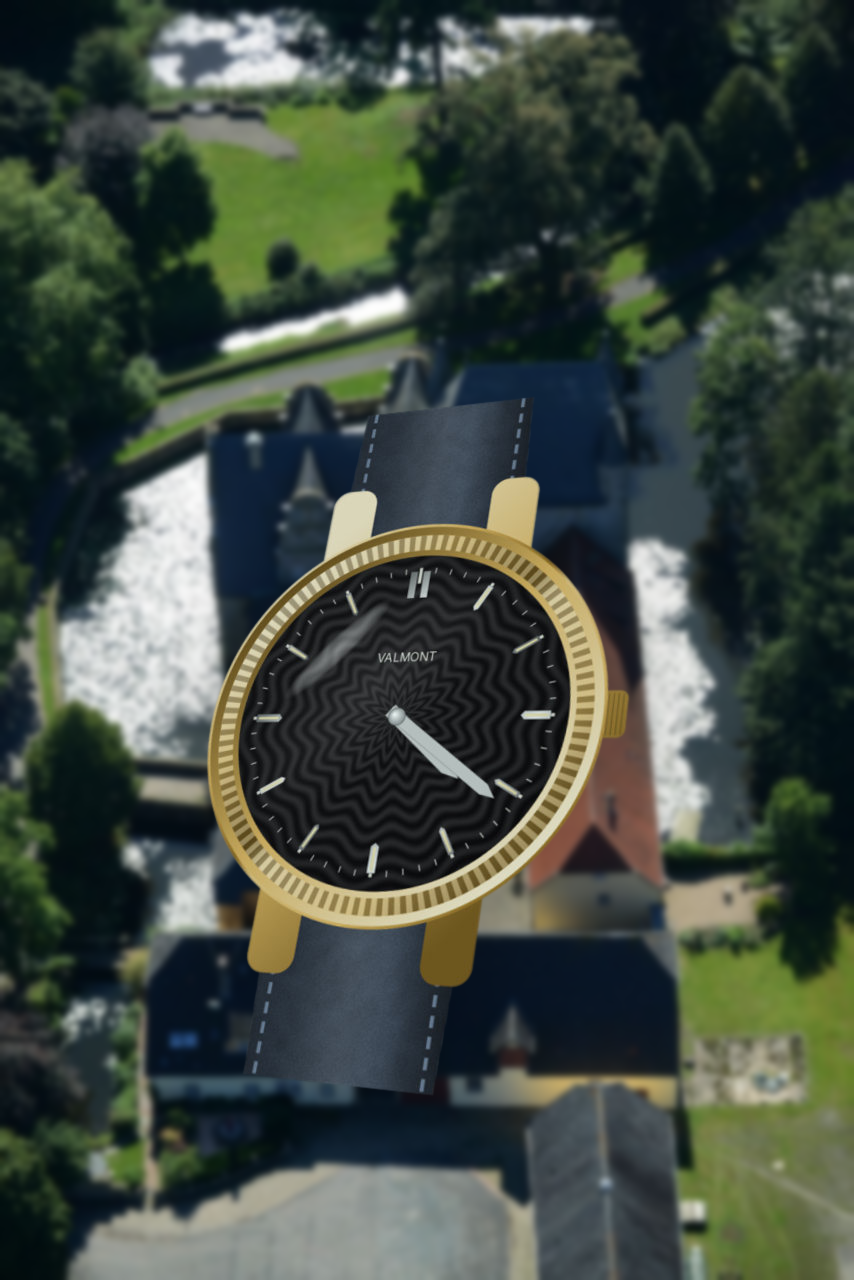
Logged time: 4,21
